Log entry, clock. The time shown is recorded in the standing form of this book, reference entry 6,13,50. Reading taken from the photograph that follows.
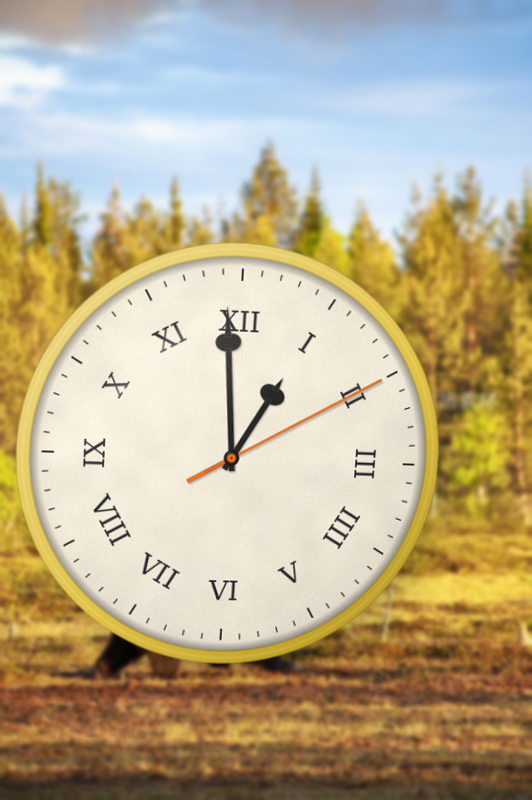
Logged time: 12,59,10
